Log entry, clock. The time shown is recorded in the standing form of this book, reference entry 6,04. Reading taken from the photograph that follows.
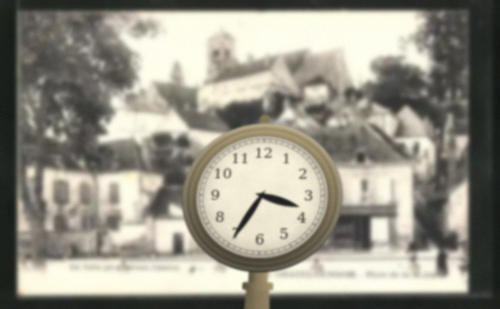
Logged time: 3,35
